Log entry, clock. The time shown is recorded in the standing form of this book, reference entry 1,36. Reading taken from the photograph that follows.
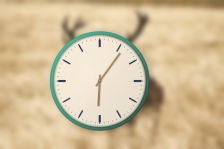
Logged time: 6,06
